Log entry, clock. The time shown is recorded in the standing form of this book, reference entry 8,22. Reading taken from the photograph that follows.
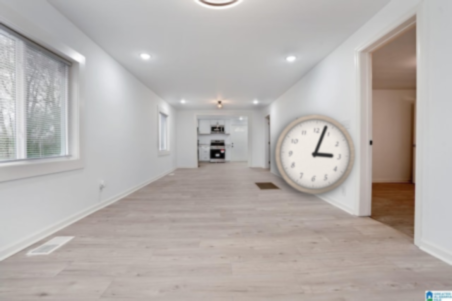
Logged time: 3,03
